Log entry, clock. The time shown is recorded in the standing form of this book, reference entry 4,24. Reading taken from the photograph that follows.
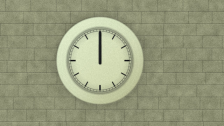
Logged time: 12,00
